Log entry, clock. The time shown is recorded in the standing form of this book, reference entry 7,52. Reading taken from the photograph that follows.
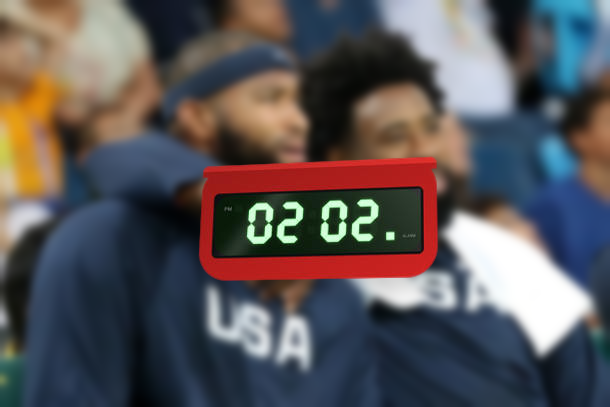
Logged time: 2,02
